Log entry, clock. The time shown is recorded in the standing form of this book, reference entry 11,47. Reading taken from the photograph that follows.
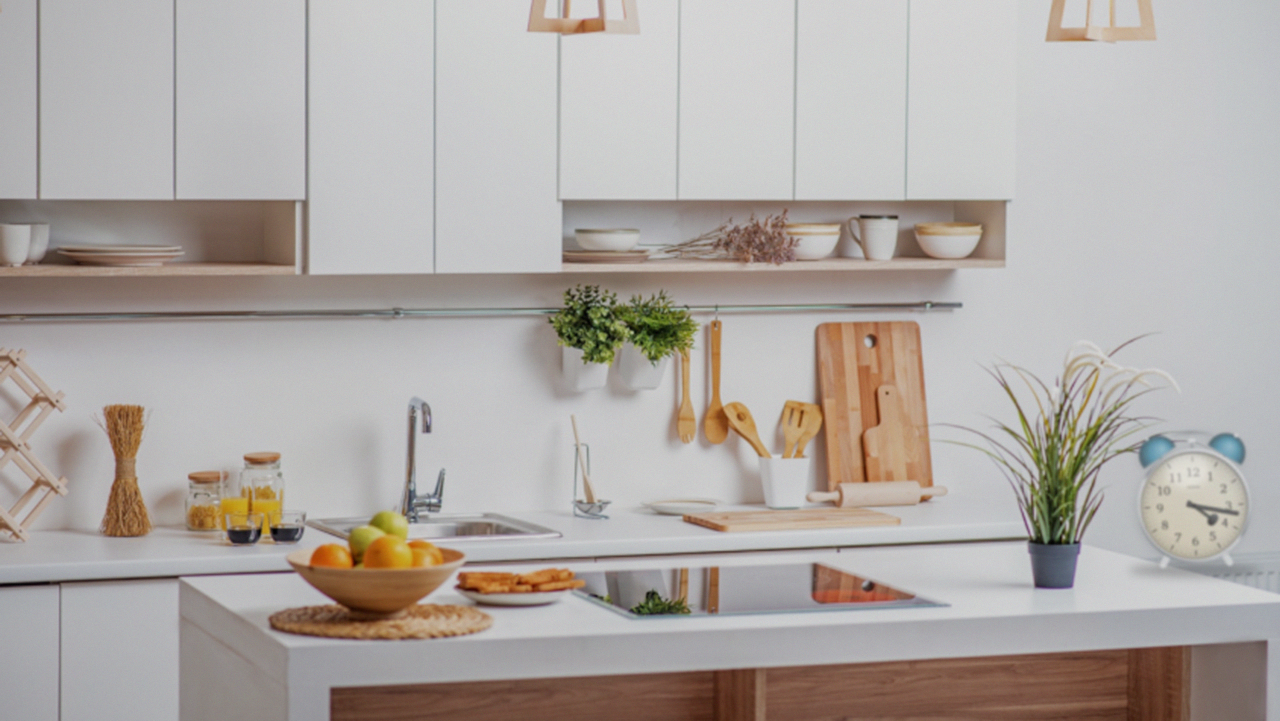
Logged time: 4,17
